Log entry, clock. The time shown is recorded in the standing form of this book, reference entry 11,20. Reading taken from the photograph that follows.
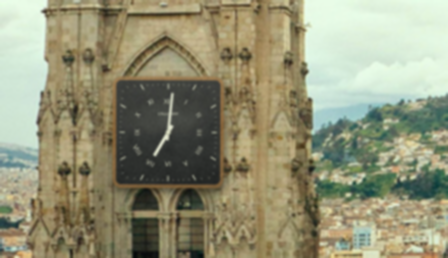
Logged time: 7,01
